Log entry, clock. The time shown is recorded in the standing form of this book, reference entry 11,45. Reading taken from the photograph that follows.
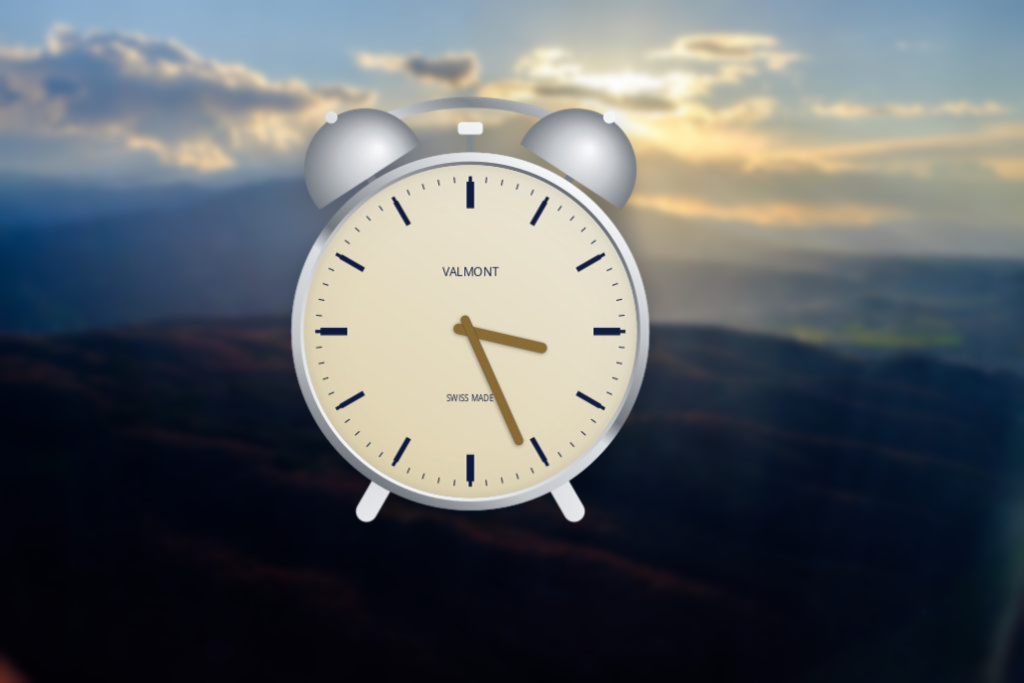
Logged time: 3,26
